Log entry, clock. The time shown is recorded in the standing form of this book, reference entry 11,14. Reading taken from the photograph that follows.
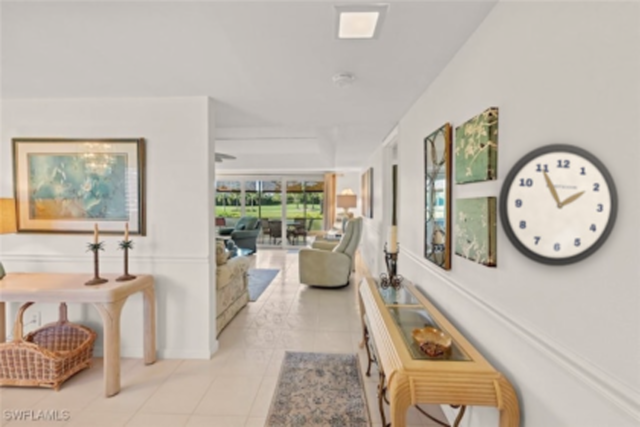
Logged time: 1,55
